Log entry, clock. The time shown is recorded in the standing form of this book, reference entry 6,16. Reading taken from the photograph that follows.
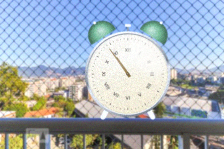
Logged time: 10,54
